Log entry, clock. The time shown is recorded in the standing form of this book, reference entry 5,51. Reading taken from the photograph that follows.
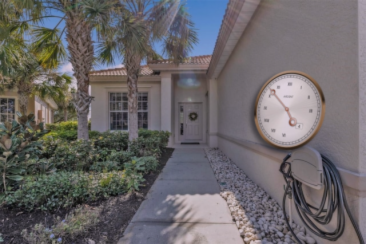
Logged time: 4,52
